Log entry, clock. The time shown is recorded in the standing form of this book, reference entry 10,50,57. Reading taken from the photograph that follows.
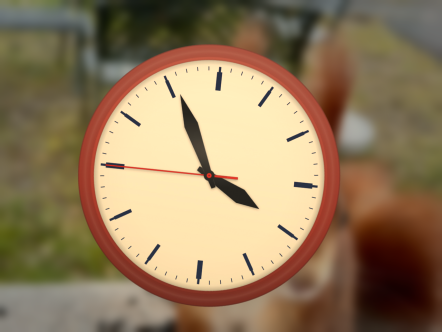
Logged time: 3,55,45
